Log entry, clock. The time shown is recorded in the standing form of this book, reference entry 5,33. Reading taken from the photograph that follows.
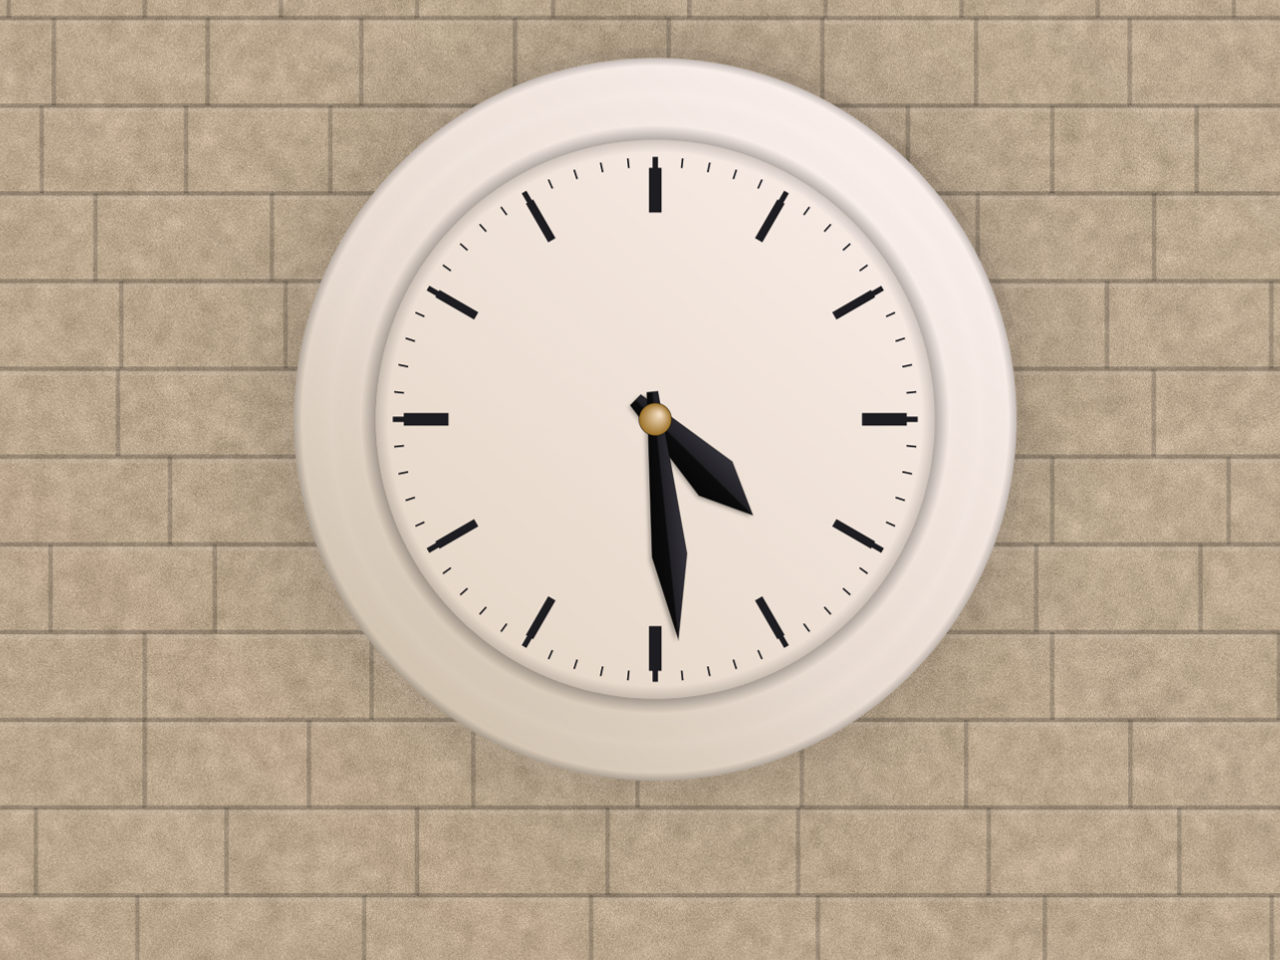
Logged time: 4,29
